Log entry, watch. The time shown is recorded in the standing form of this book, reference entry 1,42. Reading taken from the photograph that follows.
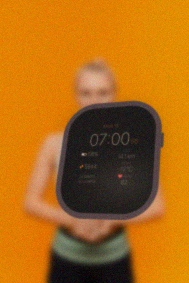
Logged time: 7,00
